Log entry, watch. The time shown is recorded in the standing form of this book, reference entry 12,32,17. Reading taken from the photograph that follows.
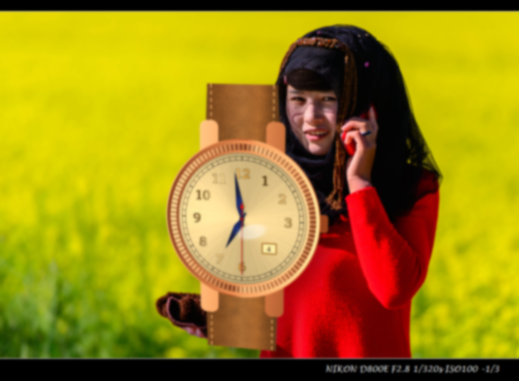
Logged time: 6,58,30
